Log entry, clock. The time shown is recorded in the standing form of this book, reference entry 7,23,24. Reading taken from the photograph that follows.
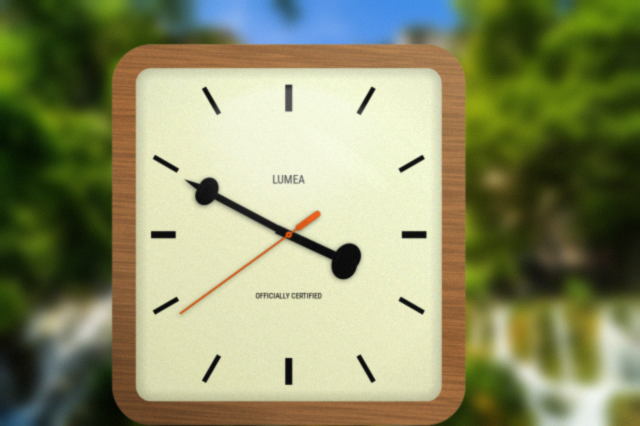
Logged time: 3,49,39
